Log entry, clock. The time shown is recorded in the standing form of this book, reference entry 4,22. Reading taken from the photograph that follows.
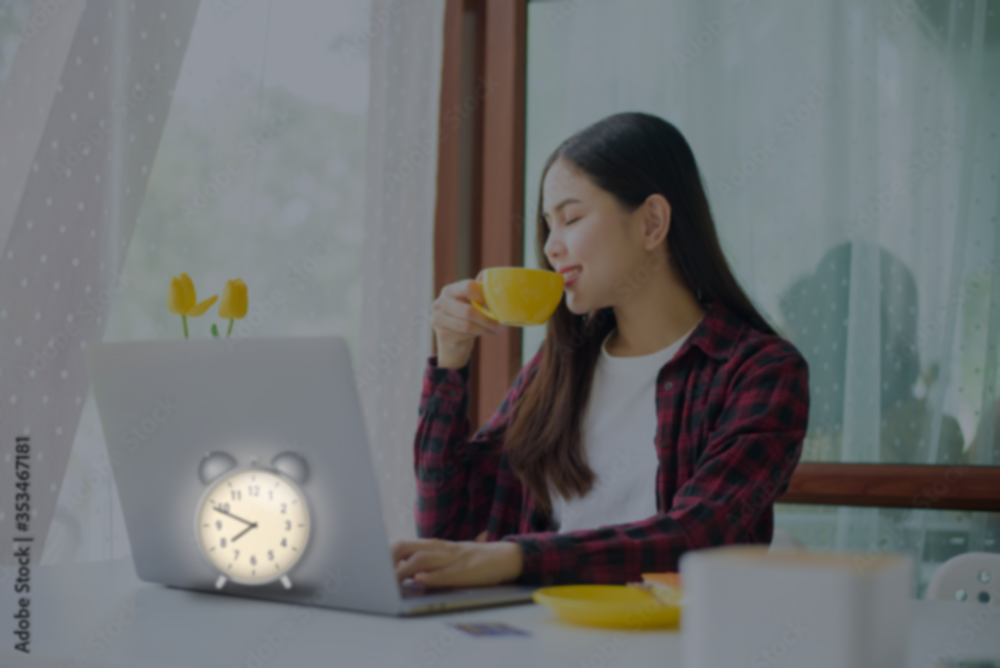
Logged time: 7,49
